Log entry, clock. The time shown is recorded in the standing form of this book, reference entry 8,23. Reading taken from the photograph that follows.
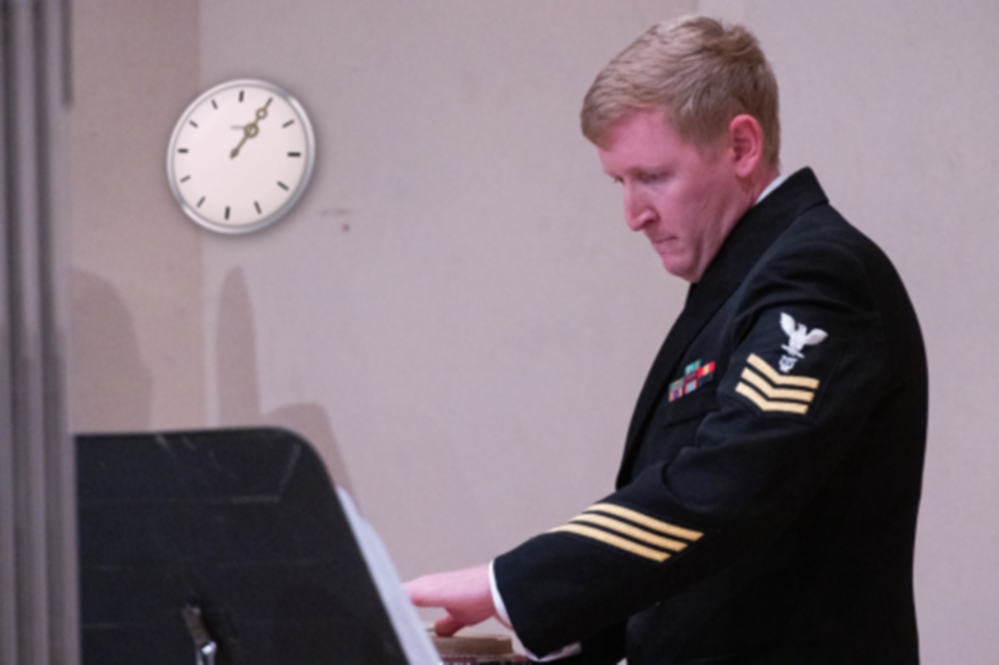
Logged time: 1,05
